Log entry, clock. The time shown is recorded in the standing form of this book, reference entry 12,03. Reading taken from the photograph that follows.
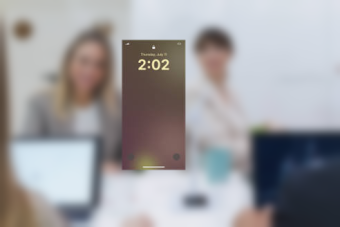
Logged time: 2,02
